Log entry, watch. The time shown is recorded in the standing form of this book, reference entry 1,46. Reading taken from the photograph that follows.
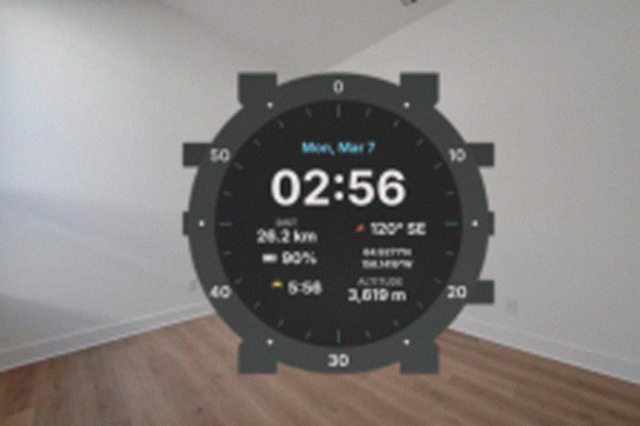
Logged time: 2,56
